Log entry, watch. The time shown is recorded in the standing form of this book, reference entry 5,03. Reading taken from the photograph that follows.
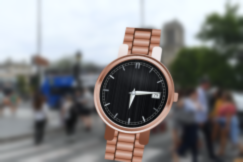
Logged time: 6,14
